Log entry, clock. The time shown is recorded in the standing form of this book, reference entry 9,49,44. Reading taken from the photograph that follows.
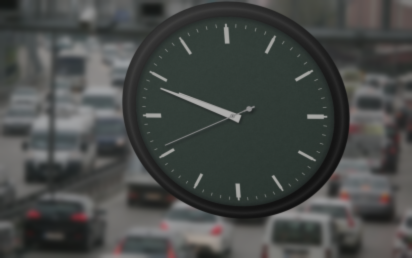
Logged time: 9,48,41
